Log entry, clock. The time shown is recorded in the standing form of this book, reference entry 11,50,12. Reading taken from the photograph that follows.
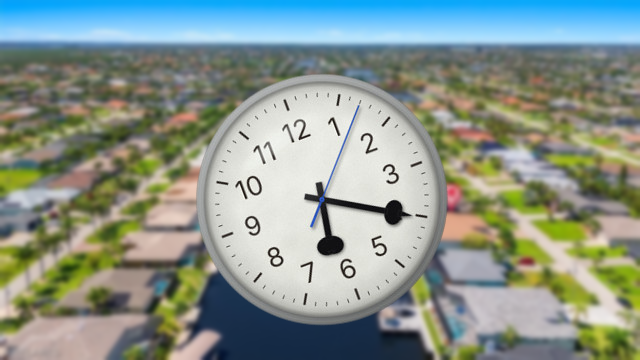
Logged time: 6,20,07
